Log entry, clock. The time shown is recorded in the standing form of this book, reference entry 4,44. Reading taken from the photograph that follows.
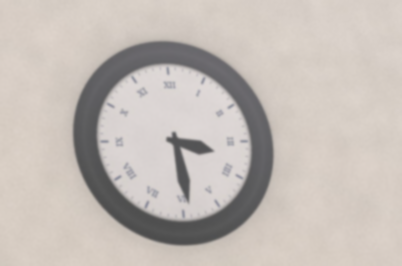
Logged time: 3,29
